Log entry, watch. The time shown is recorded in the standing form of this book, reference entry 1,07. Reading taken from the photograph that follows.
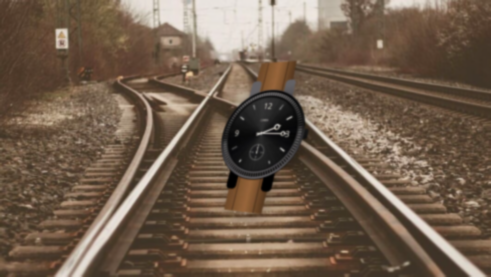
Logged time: 2,15
